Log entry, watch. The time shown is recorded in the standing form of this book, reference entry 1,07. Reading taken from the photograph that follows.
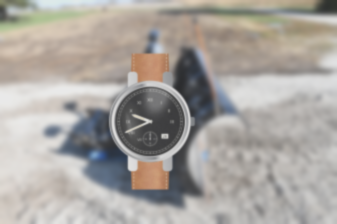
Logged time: 9,41
